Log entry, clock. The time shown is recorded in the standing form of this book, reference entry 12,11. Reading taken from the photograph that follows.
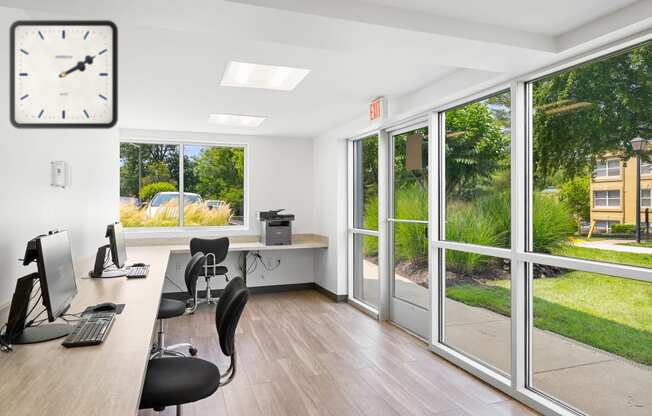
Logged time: 2,10
